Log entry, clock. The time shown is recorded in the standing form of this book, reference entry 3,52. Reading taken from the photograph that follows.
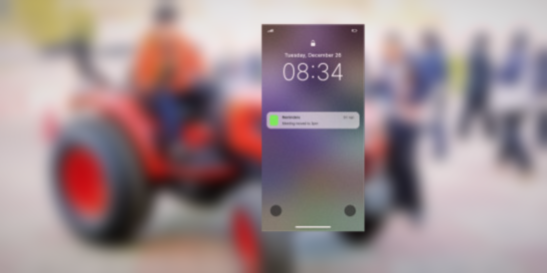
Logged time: 8,34
